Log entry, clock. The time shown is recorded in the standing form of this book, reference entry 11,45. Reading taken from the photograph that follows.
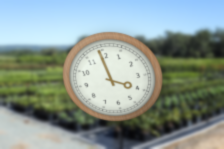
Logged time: 3,59
